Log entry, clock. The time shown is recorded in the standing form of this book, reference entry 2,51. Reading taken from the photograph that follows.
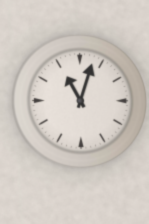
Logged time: 11,03
